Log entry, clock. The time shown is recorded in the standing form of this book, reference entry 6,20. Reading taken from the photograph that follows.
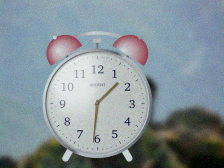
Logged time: 1,31
